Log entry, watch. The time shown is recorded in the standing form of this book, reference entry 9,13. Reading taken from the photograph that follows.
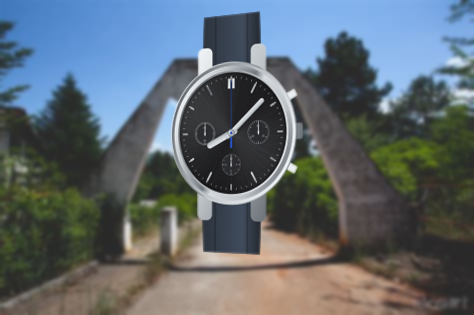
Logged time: 8,08
